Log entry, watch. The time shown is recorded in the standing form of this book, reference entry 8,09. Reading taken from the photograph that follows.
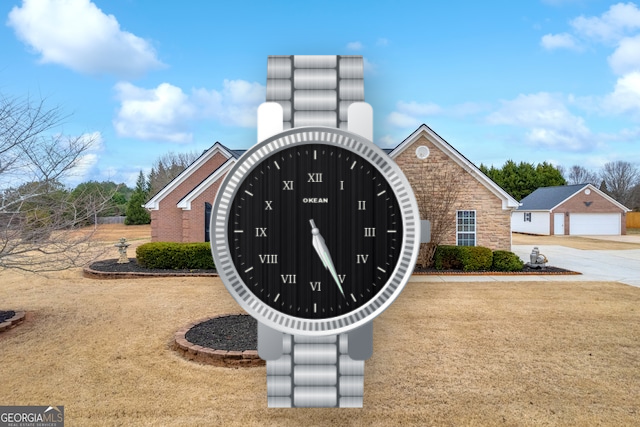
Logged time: 5,26
